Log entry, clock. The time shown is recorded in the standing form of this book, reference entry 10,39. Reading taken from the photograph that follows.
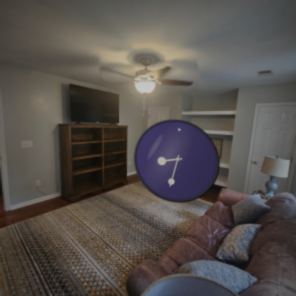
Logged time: 8,32
